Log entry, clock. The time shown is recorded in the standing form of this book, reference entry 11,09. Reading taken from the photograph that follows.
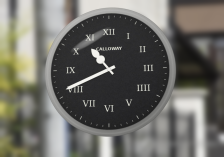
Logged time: 10,41
